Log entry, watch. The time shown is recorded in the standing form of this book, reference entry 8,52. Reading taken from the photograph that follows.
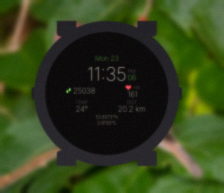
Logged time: 11,35
